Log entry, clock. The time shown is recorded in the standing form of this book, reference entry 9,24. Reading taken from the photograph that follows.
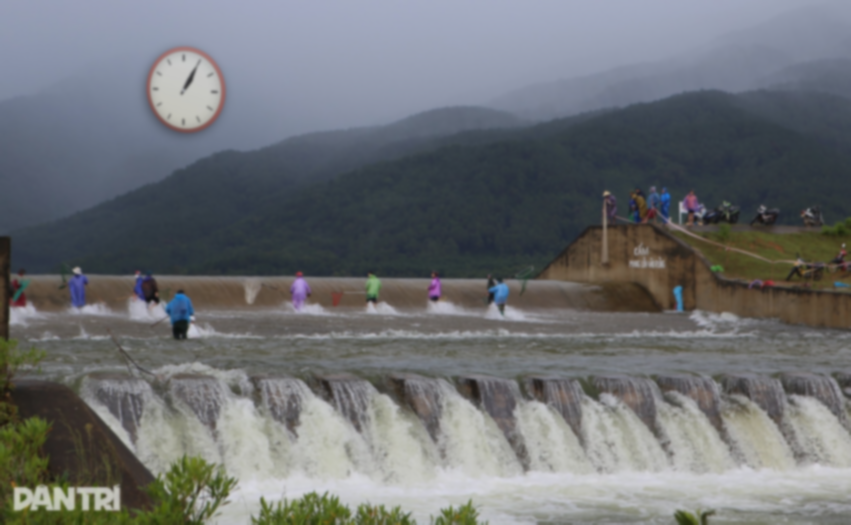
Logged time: 1,05
